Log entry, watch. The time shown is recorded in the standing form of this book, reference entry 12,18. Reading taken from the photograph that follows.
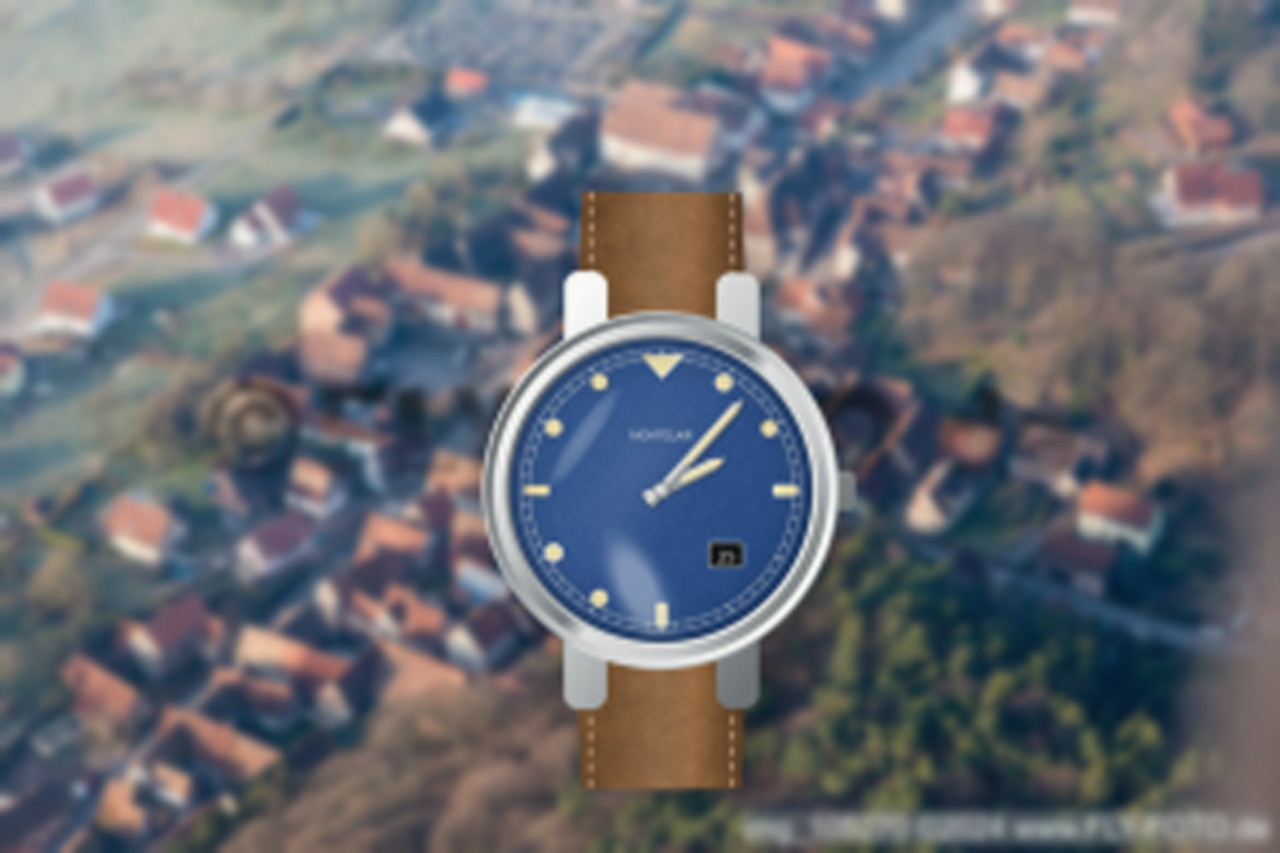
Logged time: 2,07
